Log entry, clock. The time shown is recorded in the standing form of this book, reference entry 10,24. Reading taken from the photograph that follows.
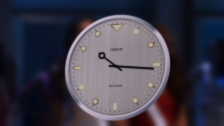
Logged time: 10,16
